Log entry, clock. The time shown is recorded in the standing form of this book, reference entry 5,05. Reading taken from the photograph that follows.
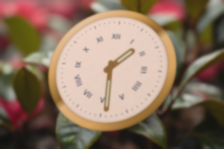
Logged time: 1,29
